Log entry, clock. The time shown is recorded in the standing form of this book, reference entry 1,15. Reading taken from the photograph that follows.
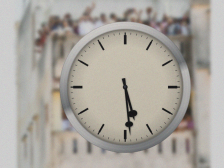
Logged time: 5,29
